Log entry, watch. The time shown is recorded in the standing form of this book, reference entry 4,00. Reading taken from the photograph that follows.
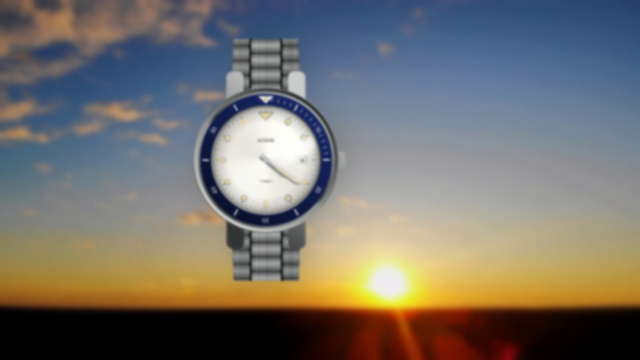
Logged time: 4,21
